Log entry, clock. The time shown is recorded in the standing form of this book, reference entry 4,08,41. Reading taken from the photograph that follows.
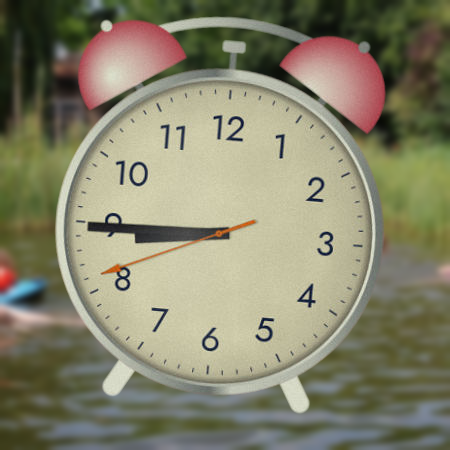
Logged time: 8,44,41
